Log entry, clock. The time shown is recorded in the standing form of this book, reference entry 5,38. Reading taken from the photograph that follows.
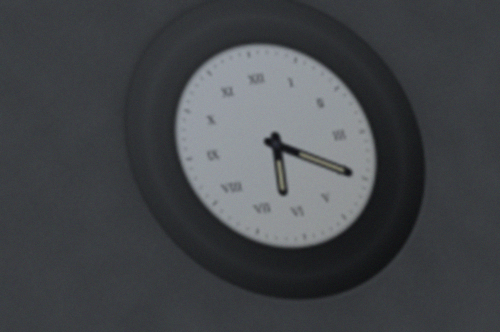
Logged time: 6,20
